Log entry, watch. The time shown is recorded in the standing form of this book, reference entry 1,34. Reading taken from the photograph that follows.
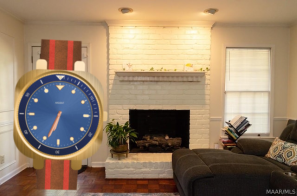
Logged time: 6,34
